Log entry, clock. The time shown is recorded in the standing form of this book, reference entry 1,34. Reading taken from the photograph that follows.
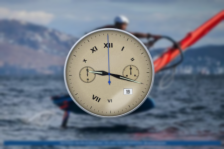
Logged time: 9,18
